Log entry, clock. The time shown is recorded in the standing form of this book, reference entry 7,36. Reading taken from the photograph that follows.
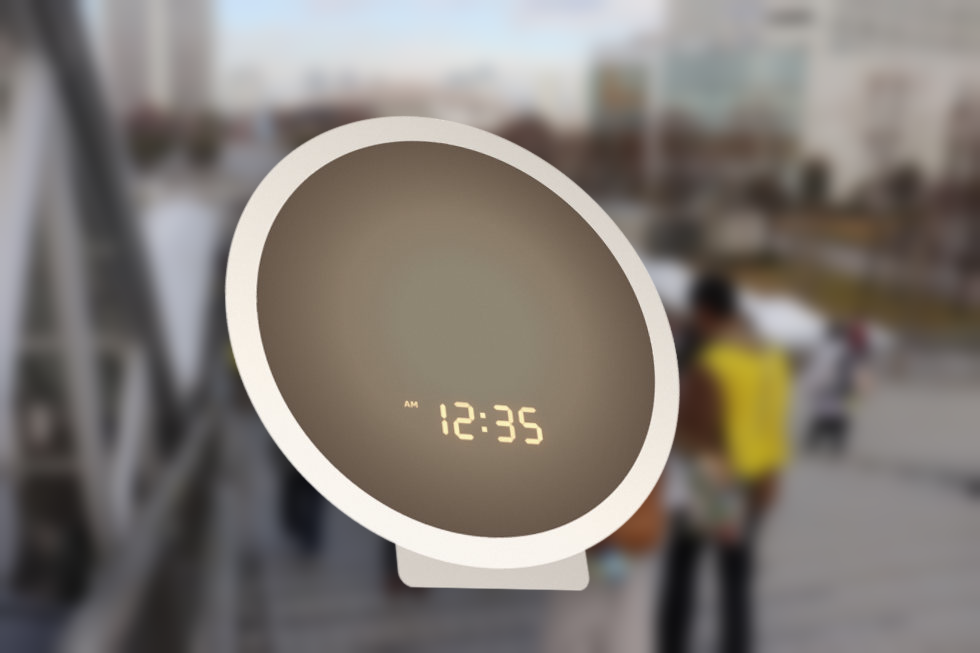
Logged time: 12,35
